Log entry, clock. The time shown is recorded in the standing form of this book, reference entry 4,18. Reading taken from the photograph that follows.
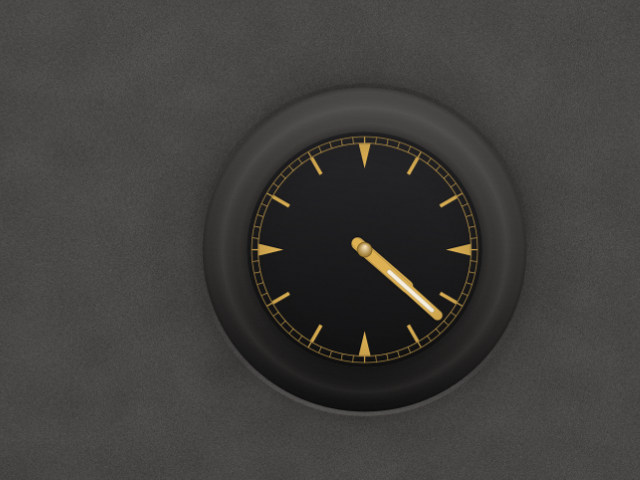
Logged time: 4,22
